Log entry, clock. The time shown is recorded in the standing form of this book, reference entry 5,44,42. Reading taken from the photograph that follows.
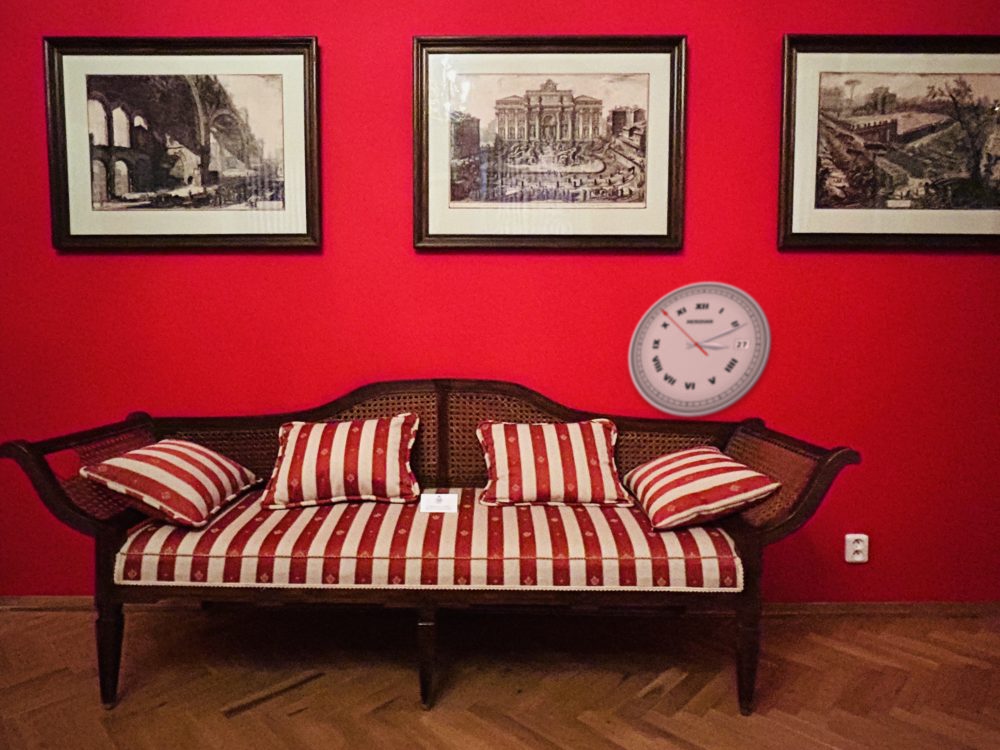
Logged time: 3,10,52
